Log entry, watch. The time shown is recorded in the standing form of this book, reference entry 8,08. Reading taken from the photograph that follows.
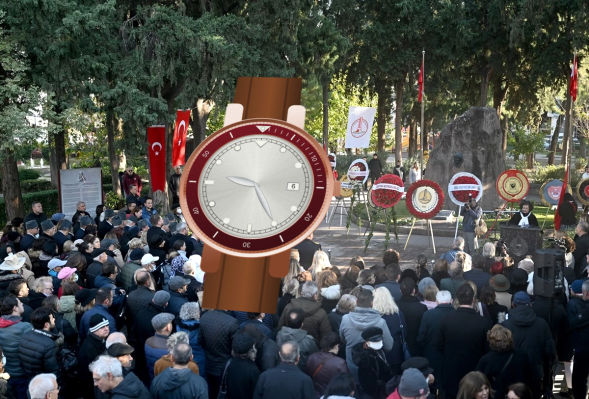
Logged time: 9,25
